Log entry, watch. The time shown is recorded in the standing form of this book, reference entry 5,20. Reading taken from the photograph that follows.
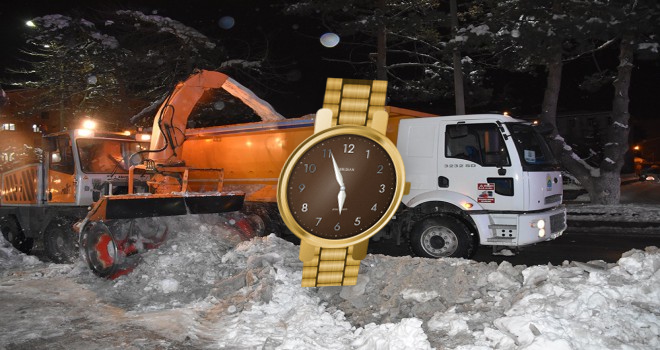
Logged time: 5,56
